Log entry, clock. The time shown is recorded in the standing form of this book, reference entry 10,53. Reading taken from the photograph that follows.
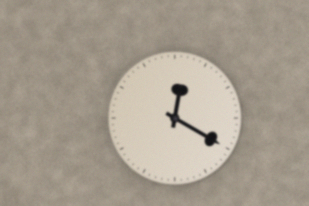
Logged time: 12,20
